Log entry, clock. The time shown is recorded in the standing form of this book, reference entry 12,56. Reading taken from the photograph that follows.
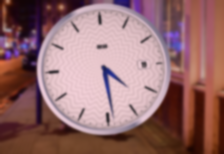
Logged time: 4,29
